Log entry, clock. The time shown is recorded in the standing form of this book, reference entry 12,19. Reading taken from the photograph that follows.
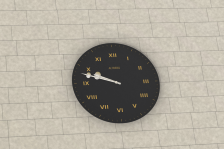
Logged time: 9,48
